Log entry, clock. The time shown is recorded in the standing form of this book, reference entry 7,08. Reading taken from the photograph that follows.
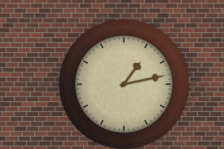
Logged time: 1,13
